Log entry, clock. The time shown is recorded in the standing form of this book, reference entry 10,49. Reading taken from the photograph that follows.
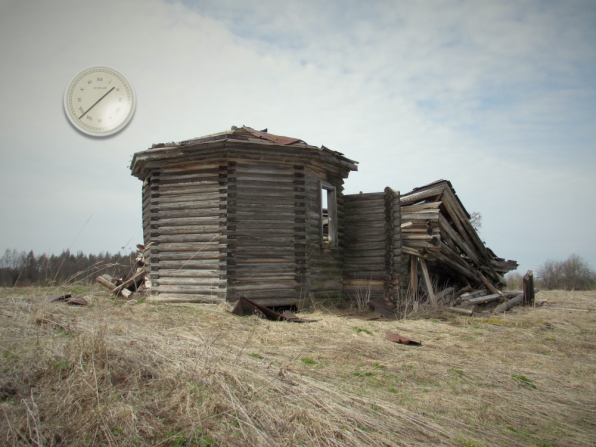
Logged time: 1,38
